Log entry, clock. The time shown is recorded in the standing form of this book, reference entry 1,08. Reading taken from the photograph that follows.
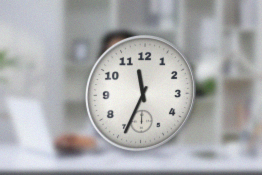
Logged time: 11,34
